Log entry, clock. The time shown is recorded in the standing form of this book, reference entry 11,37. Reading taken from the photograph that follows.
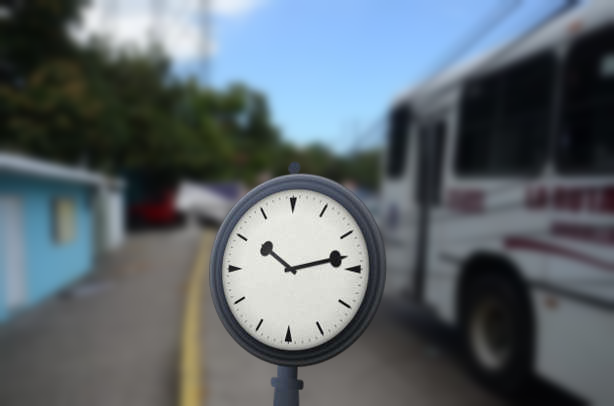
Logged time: 10,13
